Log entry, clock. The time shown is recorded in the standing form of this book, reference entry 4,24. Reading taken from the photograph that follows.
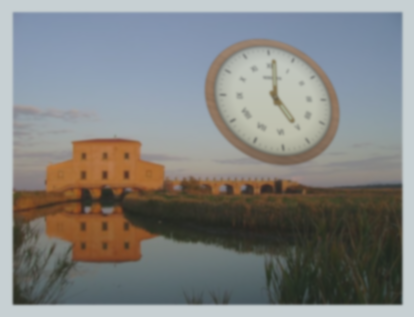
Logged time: 5,01
